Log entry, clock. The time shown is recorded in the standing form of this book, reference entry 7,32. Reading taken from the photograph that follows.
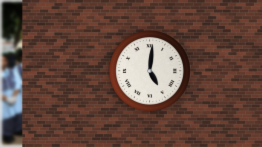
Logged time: 5,01
